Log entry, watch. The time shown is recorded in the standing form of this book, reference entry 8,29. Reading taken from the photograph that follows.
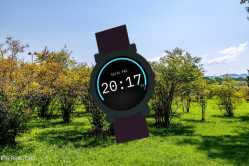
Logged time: 20,17
